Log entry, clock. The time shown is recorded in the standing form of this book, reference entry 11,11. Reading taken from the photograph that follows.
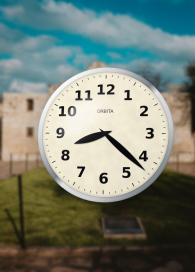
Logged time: 8,22
